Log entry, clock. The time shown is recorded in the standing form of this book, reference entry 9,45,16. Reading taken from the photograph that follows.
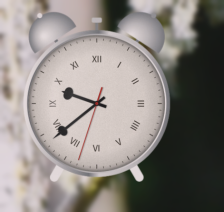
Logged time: 9,38,33
